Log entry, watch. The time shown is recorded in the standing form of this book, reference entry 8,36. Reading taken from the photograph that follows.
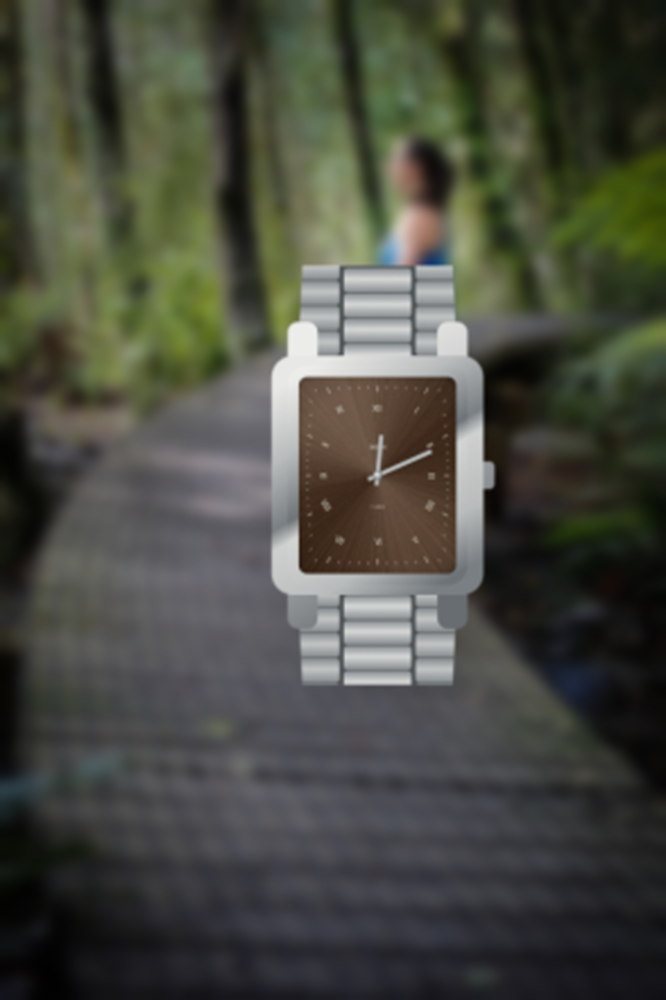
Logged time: 12,11
